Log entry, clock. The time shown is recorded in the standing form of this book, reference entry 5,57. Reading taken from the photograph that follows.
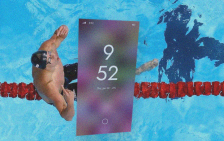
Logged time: 9,52
